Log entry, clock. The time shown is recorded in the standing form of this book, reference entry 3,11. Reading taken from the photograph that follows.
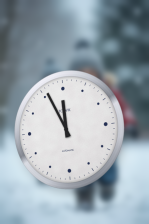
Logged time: 11,56
